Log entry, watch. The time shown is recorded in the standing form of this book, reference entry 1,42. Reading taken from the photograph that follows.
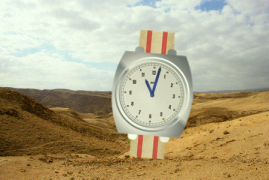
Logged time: 11,02
